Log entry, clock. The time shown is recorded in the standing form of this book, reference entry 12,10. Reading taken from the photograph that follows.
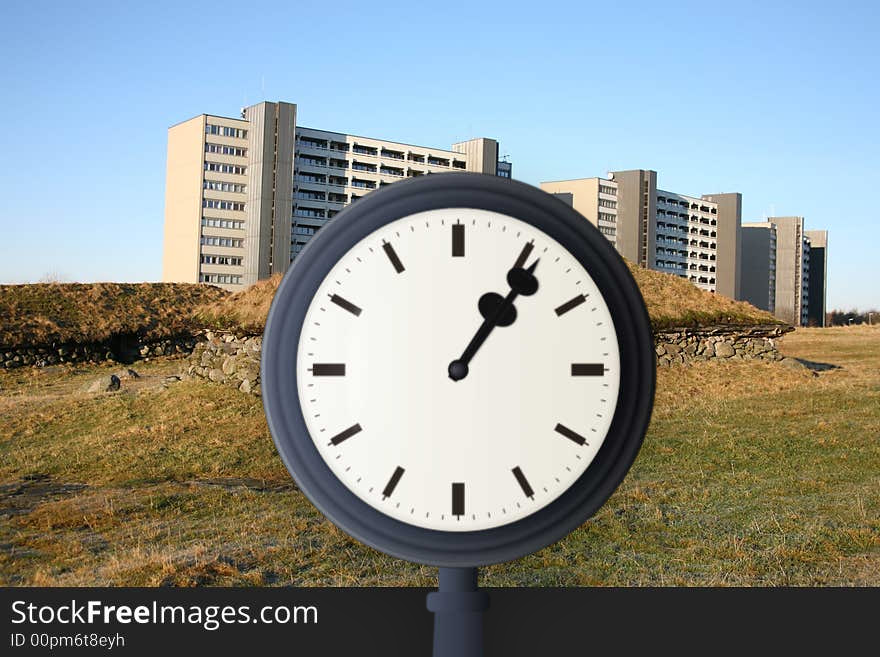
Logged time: 1,06
